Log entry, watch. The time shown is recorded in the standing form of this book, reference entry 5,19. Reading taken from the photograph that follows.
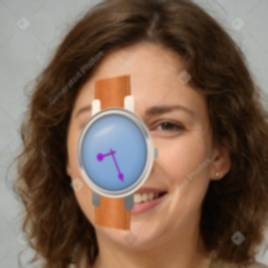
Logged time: 8,26
